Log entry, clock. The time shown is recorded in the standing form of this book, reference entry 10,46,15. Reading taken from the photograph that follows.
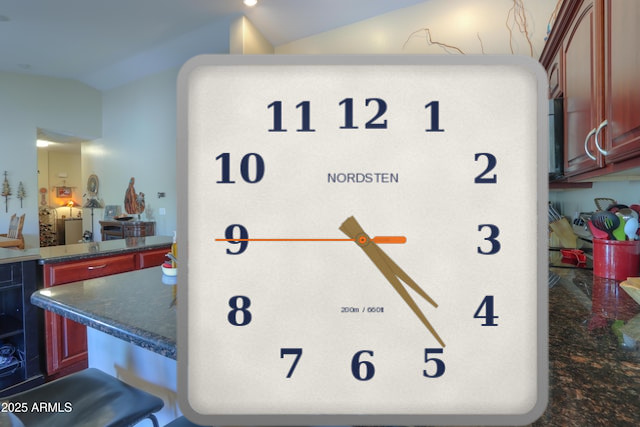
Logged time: 4,23,45
